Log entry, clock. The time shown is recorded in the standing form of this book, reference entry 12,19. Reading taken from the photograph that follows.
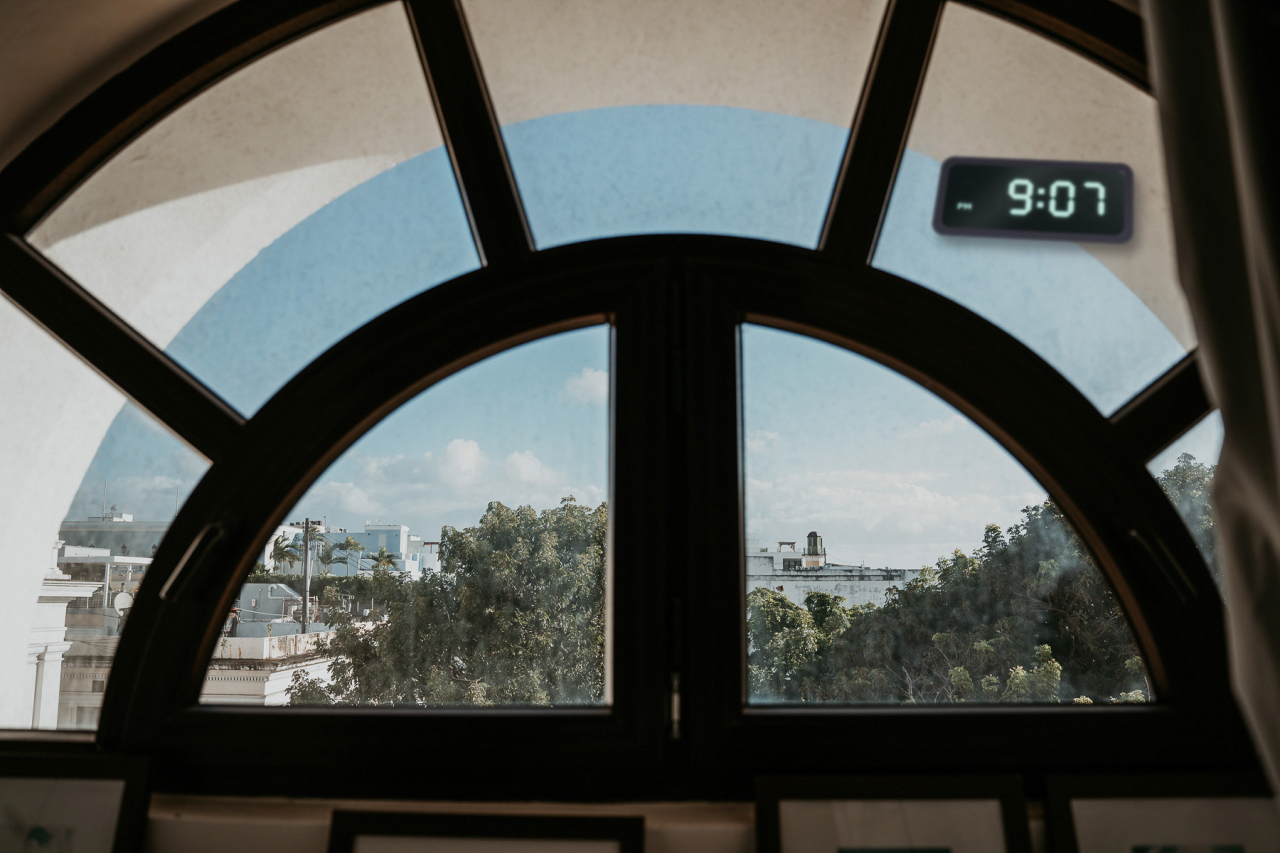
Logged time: 9,07
